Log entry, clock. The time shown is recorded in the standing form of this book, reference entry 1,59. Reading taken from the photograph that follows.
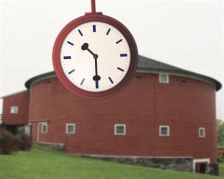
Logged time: 10,30
